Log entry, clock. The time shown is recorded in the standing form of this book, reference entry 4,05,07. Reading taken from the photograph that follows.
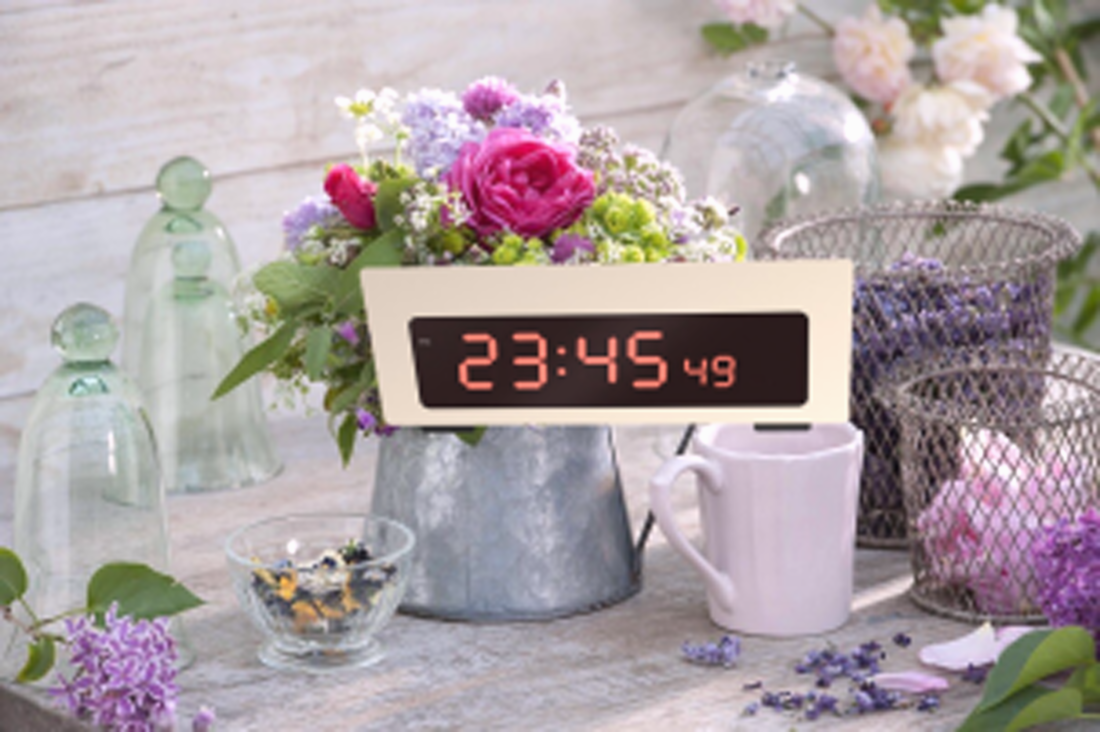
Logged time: 23,45,49
